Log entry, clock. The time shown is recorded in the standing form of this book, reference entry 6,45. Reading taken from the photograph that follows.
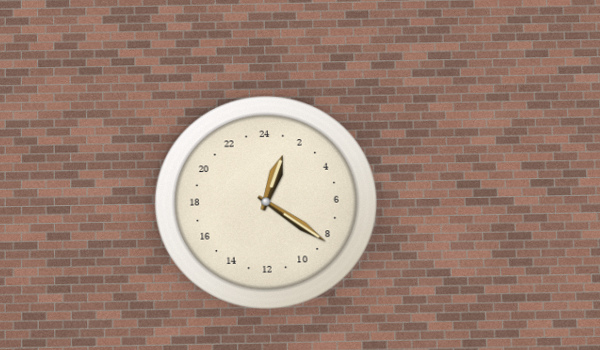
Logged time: 1,21
